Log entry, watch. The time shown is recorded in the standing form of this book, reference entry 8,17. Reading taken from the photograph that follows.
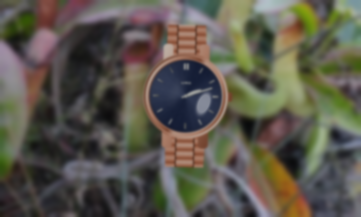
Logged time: 2,12
